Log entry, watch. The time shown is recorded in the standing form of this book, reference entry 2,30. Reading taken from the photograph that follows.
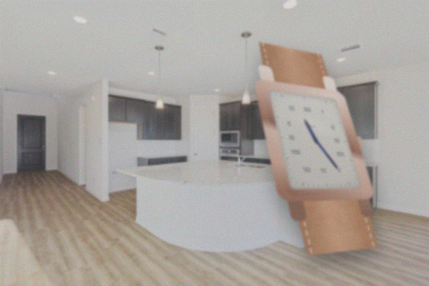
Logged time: 11,25
